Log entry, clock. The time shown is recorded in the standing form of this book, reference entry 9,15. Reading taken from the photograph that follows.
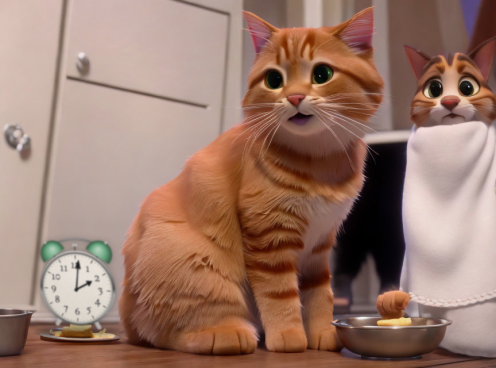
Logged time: 2,01
